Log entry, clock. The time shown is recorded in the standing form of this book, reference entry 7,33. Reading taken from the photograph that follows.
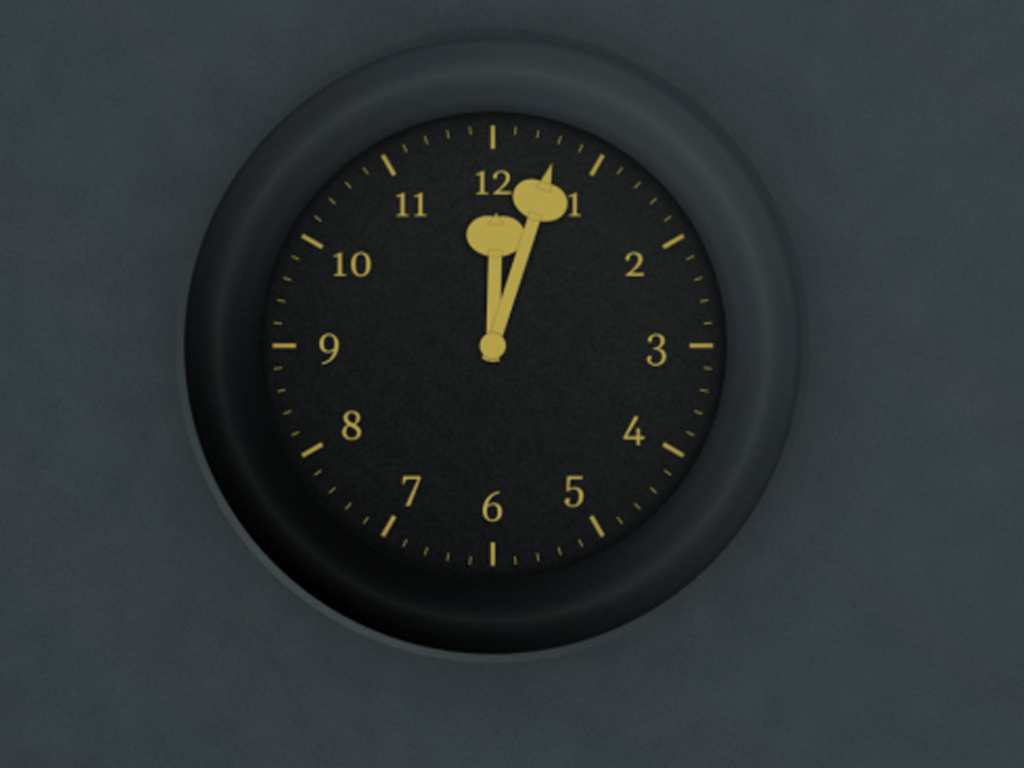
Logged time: 12,03
